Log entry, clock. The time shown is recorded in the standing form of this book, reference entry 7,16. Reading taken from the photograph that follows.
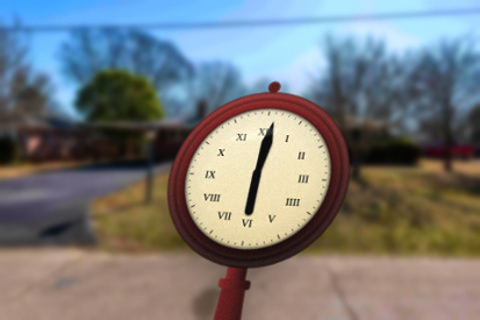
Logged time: 6,01
